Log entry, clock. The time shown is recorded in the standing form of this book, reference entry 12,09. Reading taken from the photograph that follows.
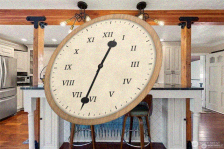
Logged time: 12,32
